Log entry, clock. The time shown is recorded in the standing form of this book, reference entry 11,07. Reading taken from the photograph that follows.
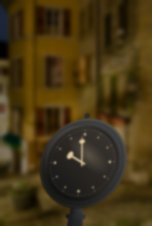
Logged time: 9,59
